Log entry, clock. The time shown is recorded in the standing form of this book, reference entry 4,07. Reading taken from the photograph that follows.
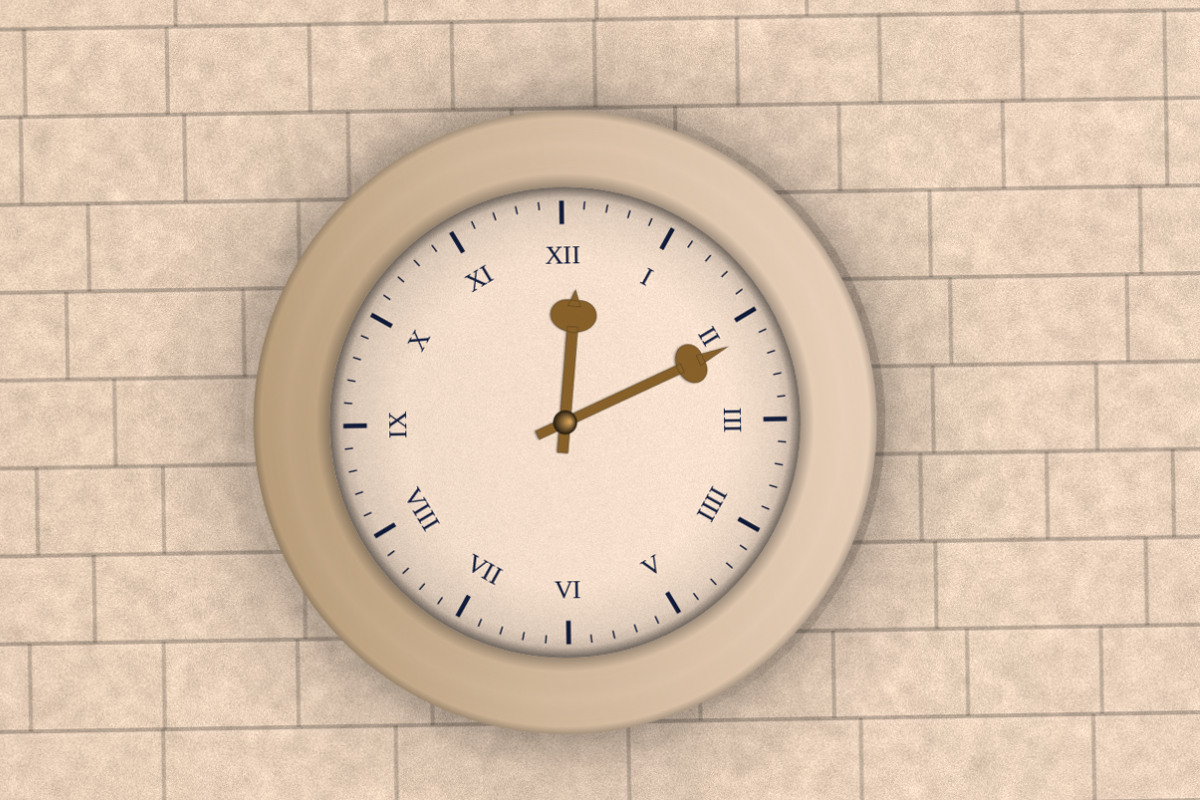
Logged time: 12,11
